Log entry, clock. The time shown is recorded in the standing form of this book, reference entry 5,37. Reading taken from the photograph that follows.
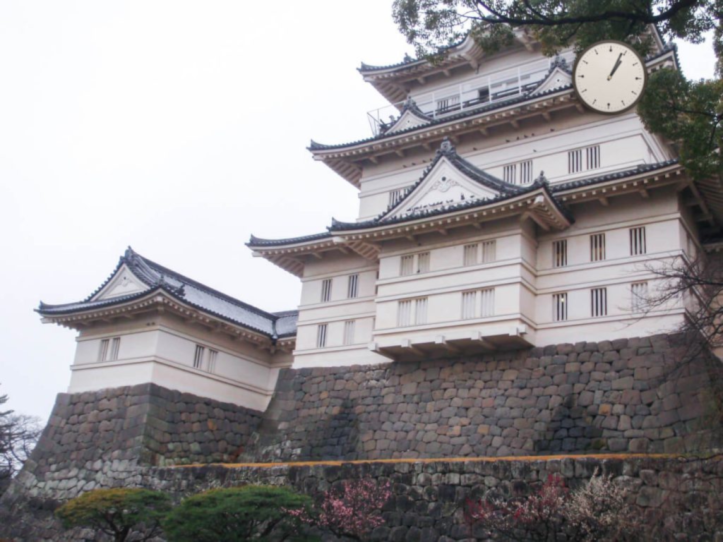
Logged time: 1,04
